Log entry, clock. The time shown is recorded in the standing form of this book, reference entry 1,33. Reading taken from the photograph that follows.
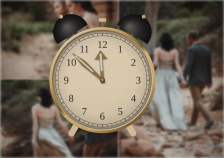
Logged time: 11,52
